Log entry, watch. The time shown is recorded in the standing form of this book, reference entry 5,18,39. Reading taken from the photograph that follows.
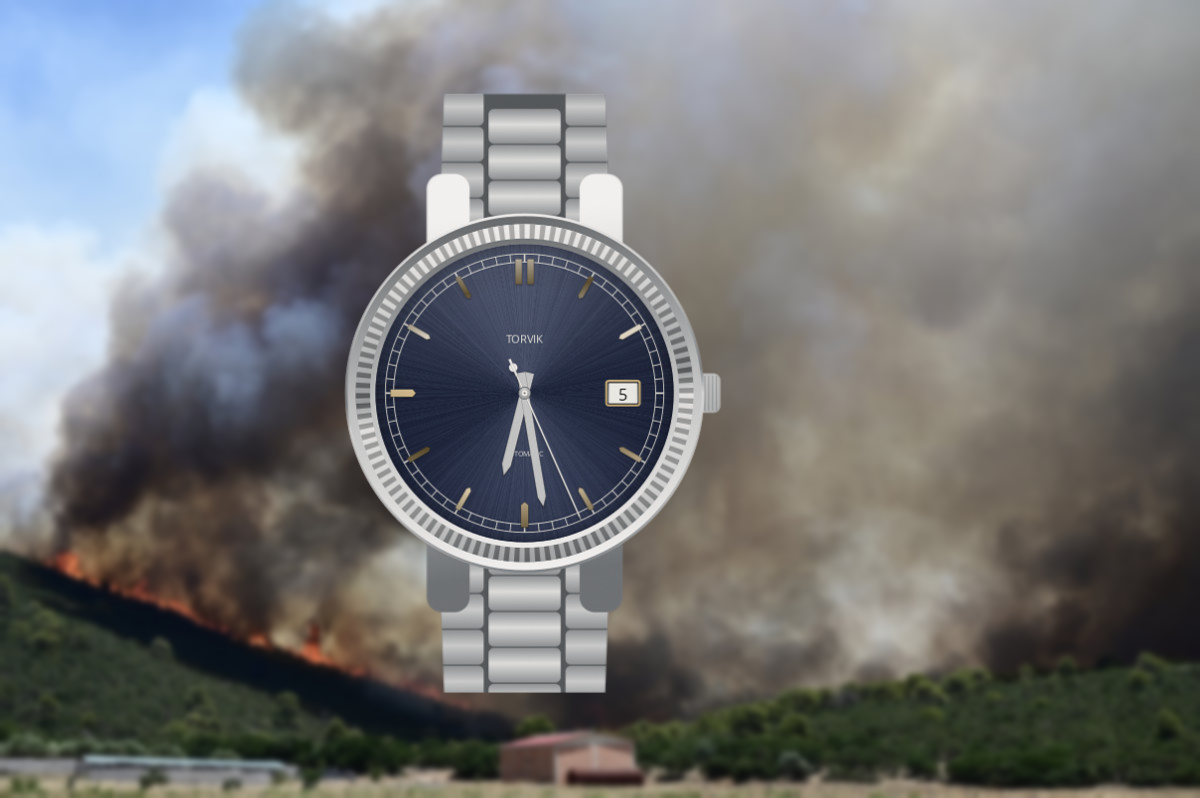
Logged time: 6,28,26
